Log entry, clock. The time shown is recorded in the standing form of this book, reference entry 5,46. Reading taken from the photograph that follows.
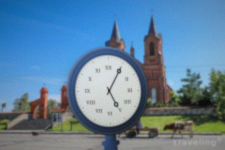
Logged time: 5,05
